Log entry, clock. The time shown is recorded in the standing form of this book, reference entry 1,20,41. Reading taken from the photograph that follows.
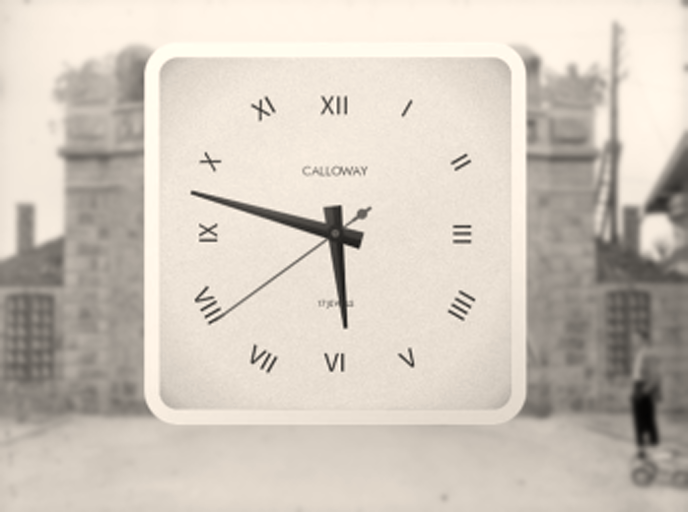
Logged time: 5,47,39
